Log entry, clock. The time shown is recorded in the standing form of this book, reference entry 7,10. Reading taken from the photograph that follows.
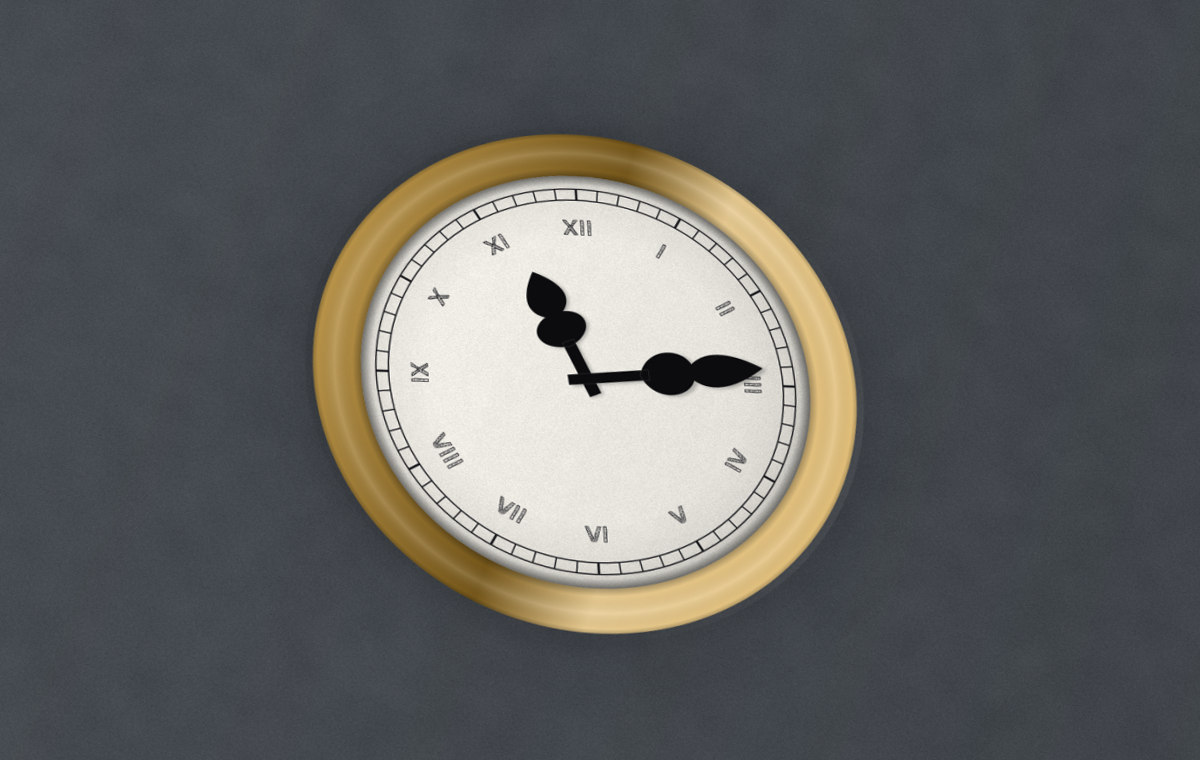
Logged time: 11,14
